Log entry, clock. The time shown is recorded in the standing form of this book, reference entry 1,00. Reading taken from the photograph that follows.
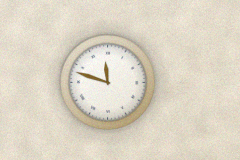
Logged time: 11,48
